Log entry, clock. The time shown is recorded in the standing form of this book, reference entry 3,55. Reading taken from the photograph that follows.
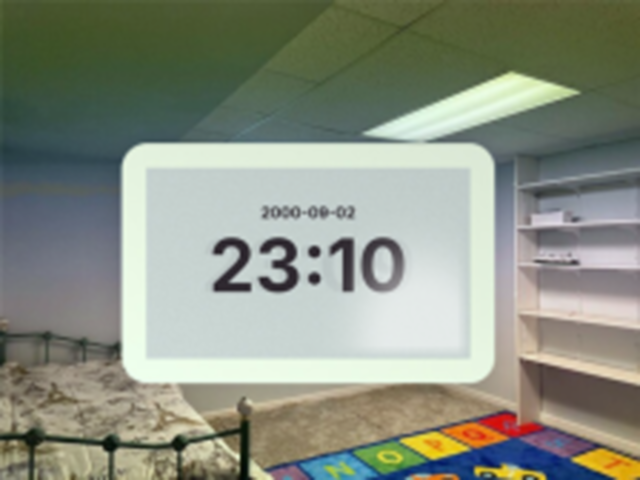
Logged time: 23,10
